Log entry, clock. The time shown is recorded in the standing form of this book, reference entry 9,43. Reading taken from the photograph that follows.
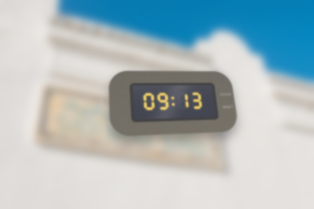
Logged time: 9,13
